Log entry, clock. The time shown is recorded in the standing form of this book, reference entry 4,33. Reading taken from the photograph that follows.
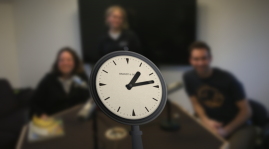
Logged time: 1,13
